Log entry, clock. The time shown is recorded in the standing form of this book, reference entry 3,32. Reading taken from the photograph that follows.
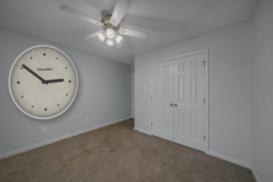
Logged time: 2,51
